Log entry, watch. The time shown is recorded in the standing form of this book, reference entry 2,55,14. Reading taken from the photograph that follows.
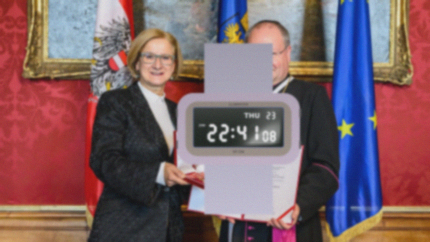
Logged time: 22,41,08
